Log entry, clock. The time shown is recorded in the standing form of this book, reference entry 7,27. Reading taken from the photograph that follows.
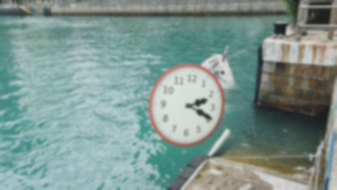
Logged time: 2,19
